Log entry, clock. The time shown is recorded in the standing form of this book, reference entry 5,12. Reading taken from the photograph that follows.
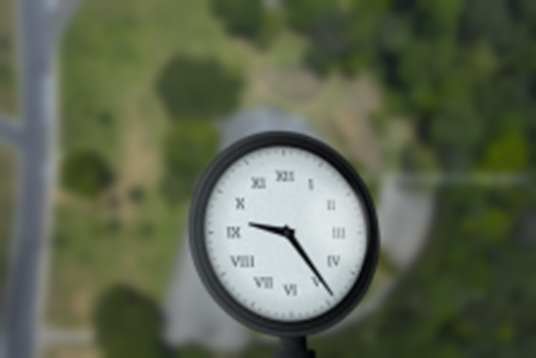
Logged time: 9,24
